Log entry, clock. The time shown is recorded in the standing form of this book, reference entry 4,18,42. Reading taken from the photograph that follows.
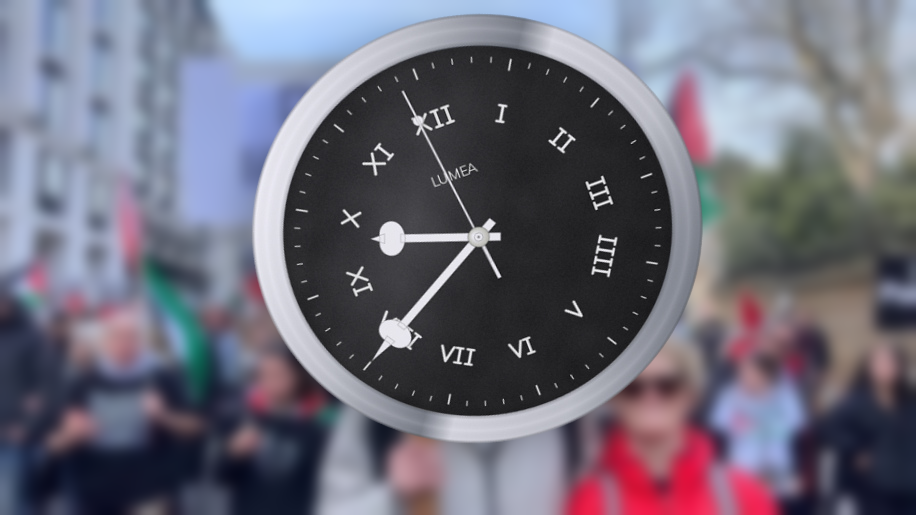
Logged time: 9,39,59
